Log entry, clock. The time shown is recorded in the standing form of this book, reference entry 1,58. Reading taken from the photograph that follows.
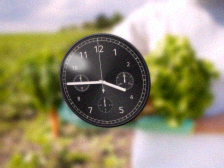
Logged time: 3,45
